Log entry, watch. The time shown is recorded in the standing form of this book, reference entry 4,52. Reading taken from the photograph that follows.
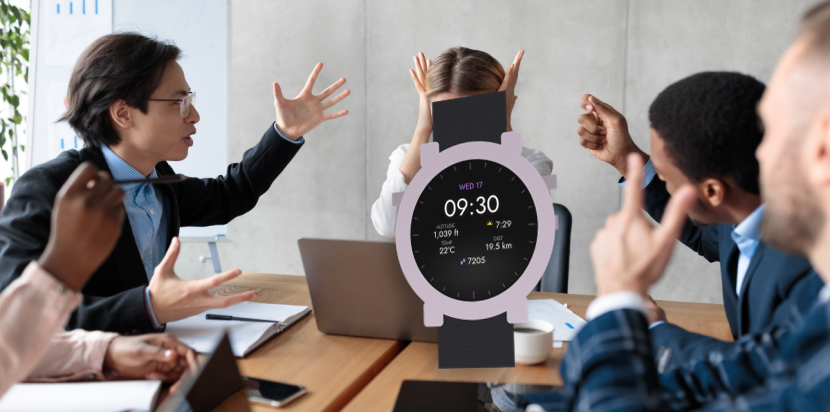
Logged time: 9,30
